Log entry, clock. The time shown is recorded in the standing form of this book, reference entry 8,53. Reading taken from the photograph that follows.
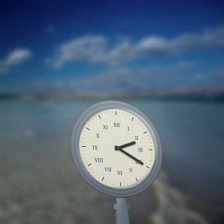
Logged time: 2,20
